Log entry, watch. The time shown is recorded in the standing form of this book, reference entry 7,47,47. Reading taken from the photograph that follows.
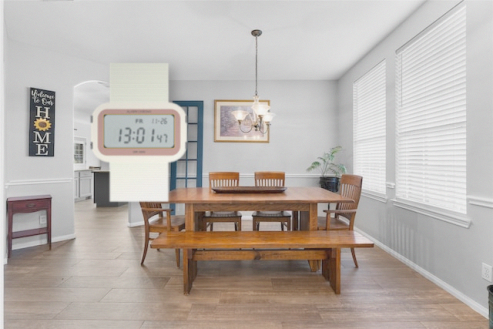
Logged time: 13,01,47
